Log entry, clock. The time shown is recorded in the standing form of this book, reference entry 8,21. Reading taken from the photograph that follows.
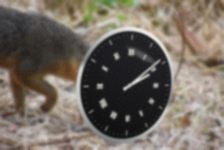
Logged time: 2,09
